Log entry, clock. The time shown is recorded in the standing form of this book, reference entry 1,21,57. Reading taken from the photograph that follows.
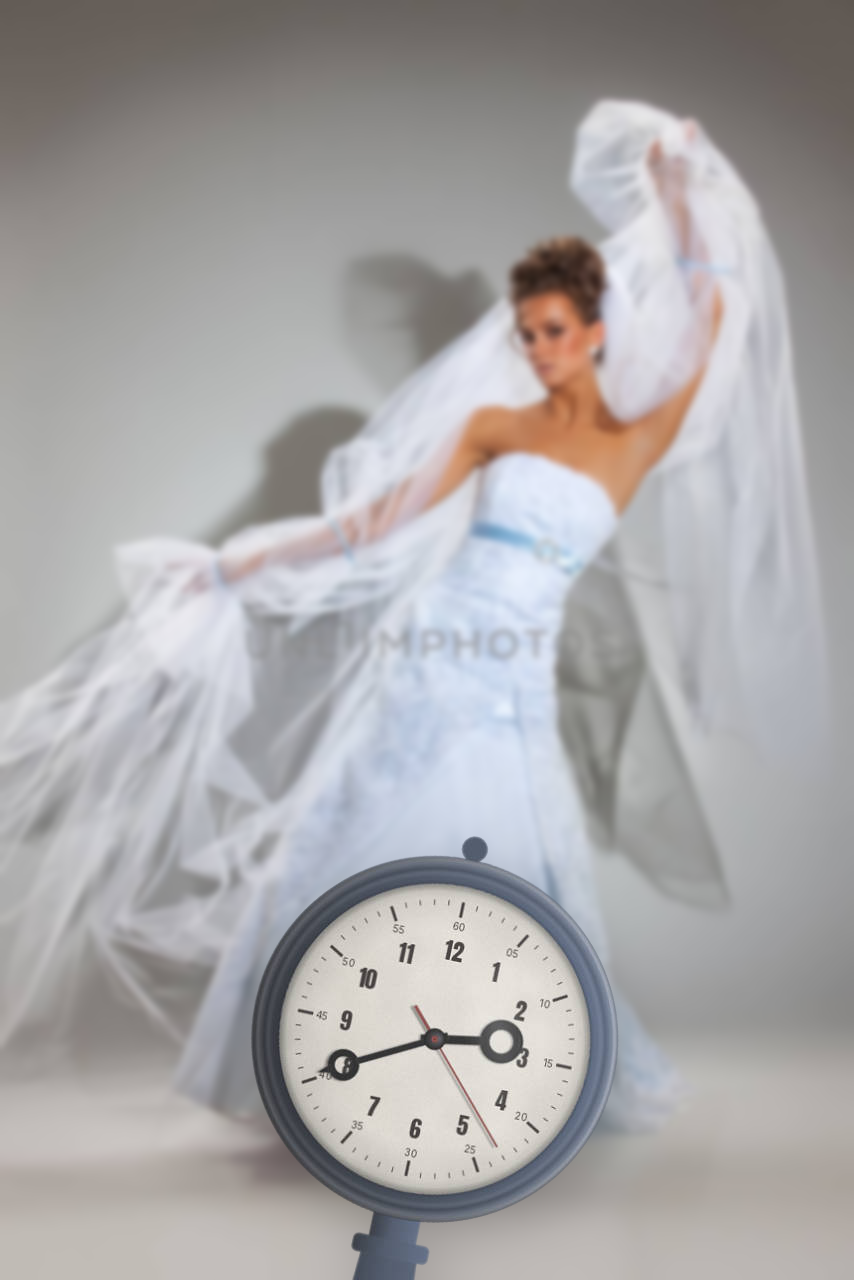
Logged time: 2,40,23
